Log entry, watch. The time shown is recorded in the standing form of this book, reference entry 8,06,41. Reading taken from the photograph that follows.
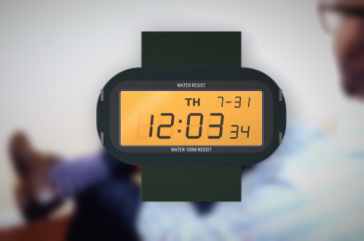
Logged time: 12,03,34
